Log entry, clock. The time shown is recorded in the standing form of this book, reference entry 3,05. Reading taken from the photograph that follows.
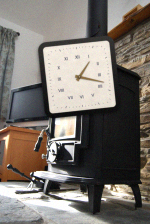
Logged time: 1,18
